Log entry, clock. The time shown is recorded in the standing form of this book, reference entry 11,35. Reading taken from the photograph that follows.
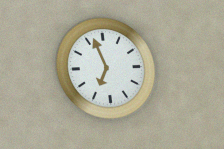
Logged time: 6,57
